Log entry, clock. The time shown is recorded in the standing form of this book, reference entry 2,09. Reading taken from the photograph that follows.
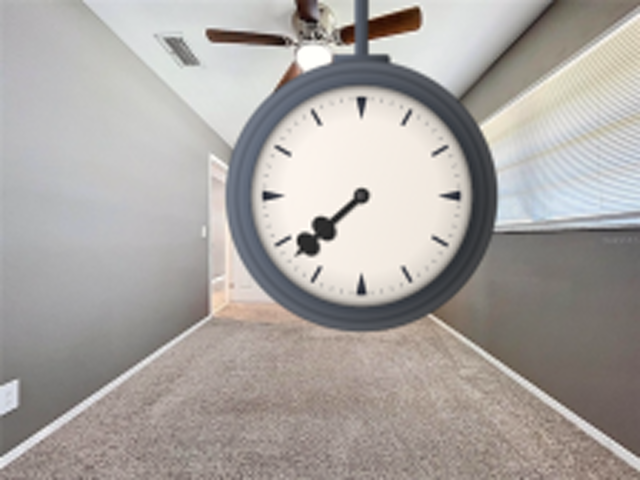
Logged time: 7,38
